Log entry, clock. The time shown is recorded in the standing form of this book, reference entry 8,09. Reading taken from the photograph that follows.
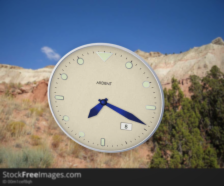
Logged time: 7,19
